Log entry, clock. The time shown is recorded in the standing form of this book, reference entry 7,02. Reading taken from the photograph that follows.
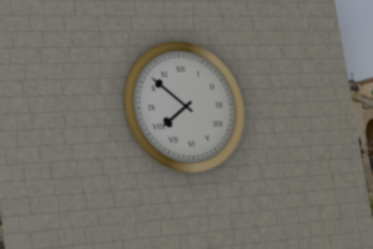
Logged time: 7,52
